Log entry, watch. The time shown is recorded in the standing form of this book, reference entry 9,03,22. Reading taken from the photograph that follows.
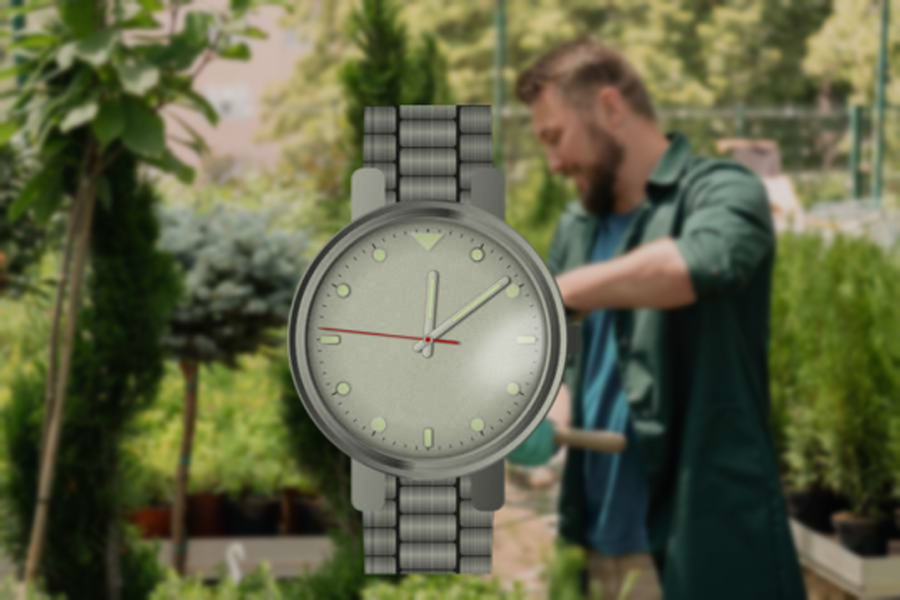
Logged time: 12,08,46
